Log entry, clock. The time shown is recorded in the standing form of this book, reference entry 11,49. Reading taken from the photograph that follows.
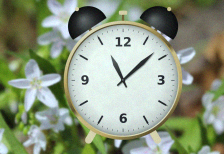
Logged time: 11,08
